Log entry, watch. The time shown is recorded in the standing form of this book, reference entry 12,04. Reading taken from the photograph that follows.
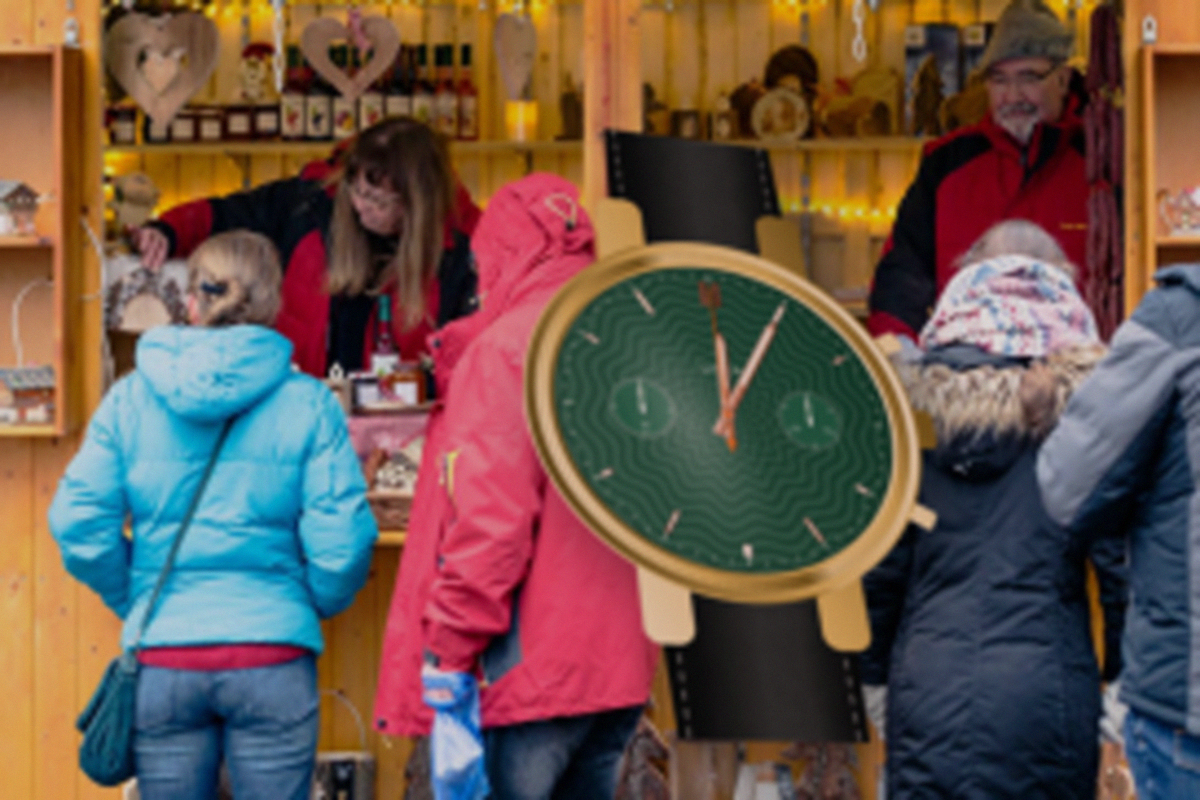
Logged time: 12,05
